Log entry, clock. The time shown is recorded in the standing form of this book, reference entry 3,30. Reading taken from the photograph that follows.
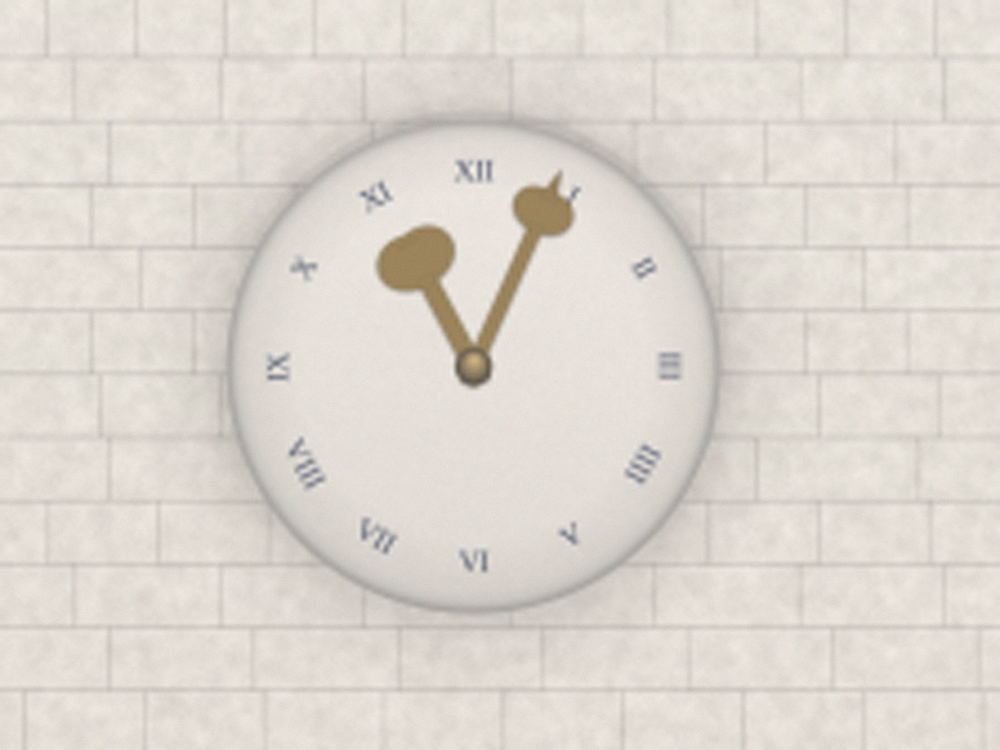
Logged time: 11,04
